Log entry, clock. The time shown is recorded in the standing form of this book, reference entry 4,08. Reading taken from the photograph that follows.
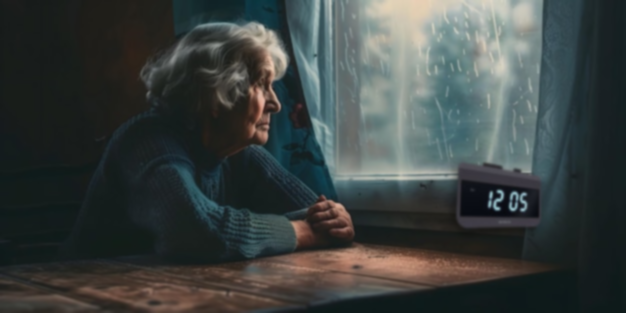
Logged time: 12,05
